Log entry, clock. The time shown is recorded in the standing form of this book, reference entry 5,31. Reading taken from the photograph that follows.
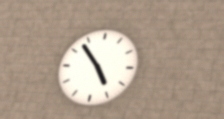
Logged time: 4,53
